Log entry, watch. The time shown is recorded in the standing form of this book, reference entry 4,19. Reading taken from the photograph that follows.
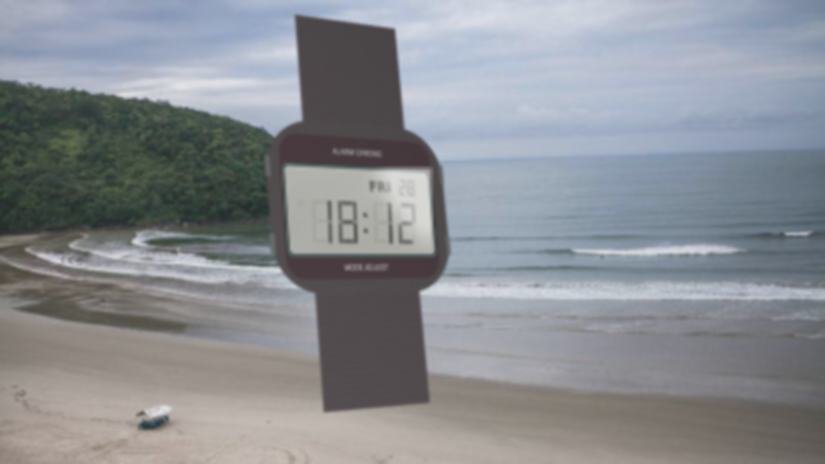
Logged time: 18,12
